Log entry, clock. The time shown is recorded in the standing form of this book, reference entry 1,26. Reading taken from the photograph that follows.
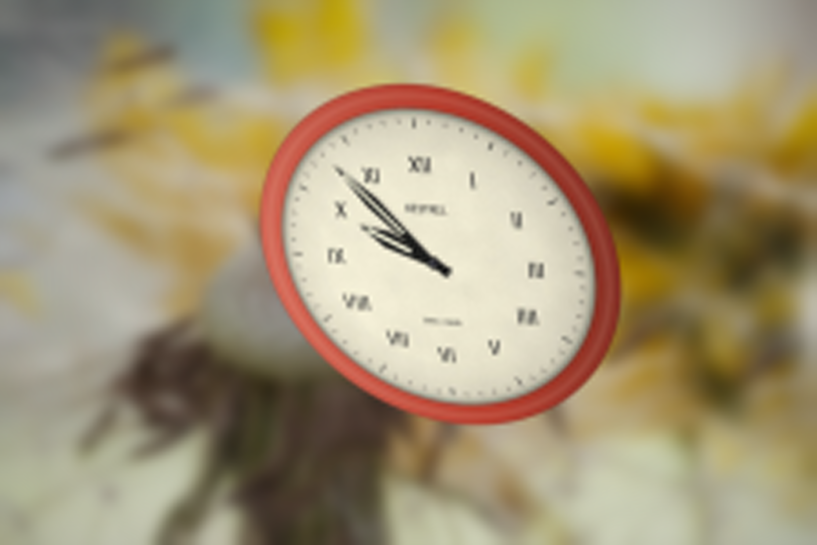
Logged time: 9,53
